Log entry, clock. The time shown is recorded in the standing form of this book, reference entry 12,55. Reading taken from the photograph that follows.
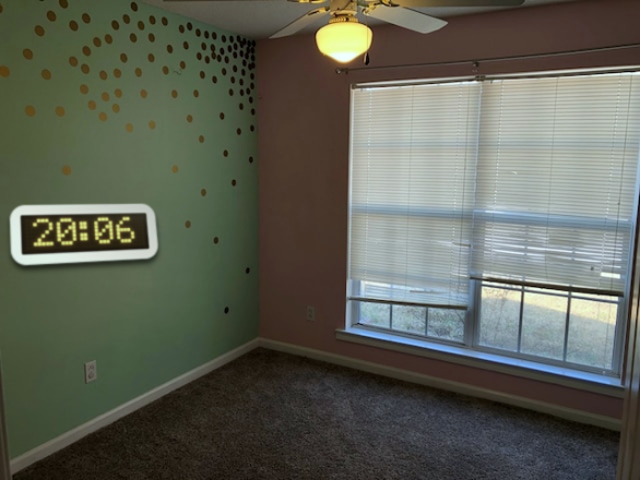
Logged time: 20,06
